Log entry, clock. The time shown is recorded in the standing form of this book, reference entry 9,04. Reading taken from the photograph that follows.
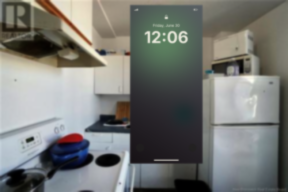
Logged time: 12,06
